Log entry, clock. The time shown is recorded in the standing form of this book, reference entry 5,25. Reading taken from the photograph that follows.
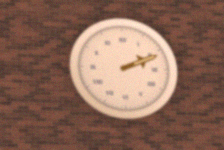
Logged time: 2,11
